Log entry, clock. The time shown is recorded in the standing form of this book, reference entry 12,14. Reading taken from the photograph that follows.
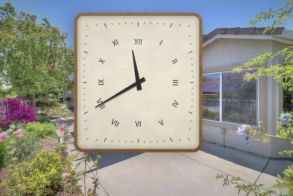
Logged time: 11,40
